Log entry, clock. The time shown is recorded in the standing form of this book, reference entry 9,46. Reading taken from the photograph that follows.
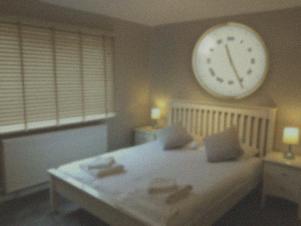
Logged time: 11,26
